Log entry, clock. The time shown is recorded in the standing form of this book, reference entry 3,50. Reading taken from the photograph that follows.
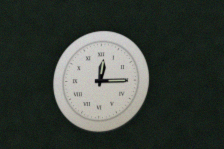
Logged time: 12,15
